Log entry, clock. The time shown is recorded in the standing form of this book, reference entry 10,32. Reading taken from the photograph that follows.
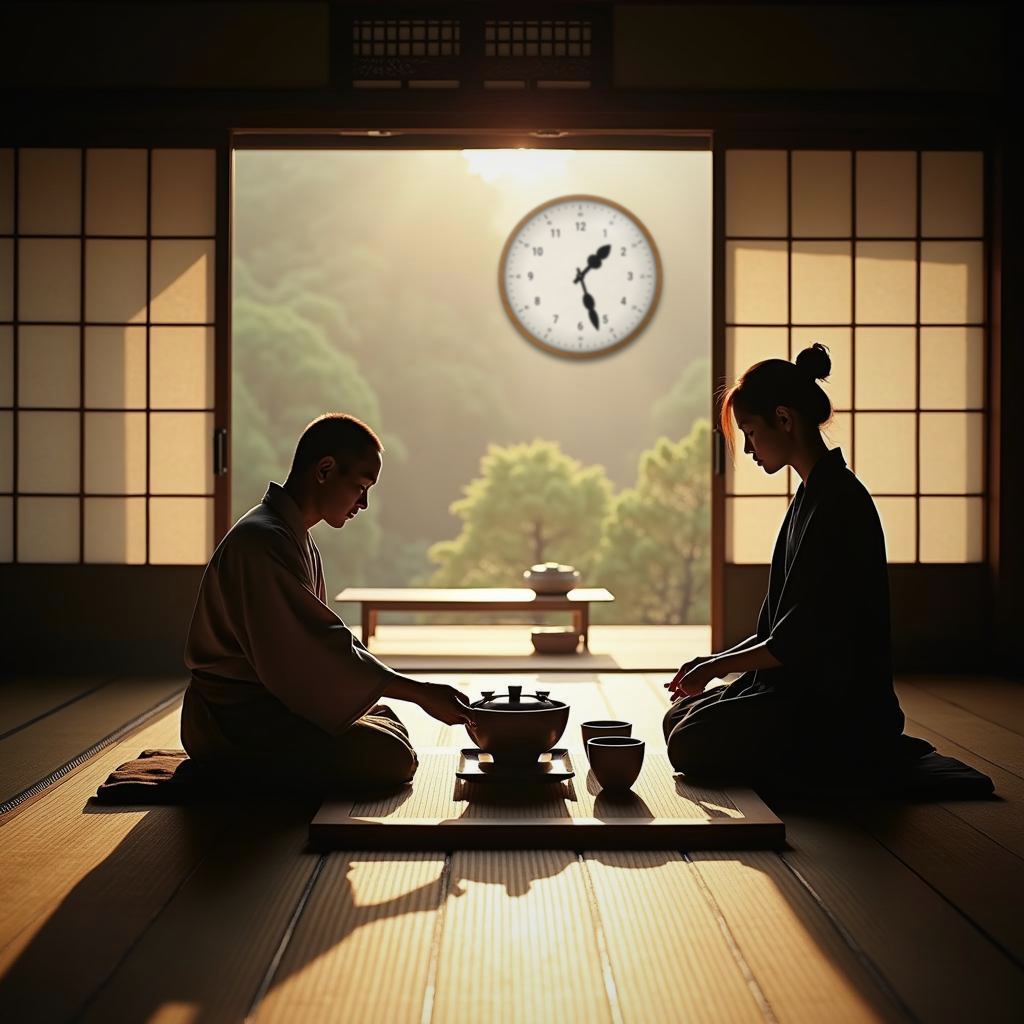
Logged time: 1,27
